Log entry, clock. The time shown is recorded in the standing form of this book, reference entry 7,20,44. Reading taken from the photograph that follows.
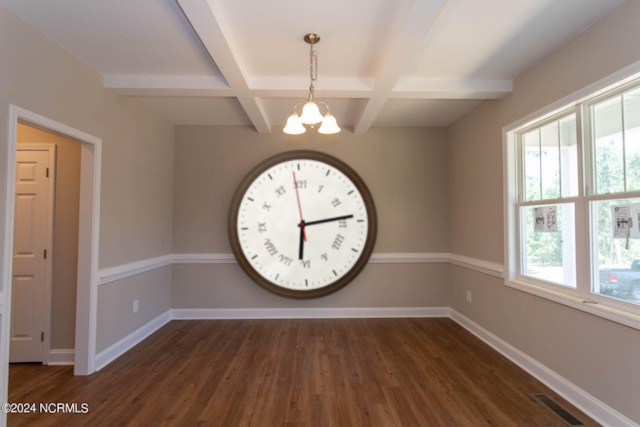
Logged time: 6,13,59
